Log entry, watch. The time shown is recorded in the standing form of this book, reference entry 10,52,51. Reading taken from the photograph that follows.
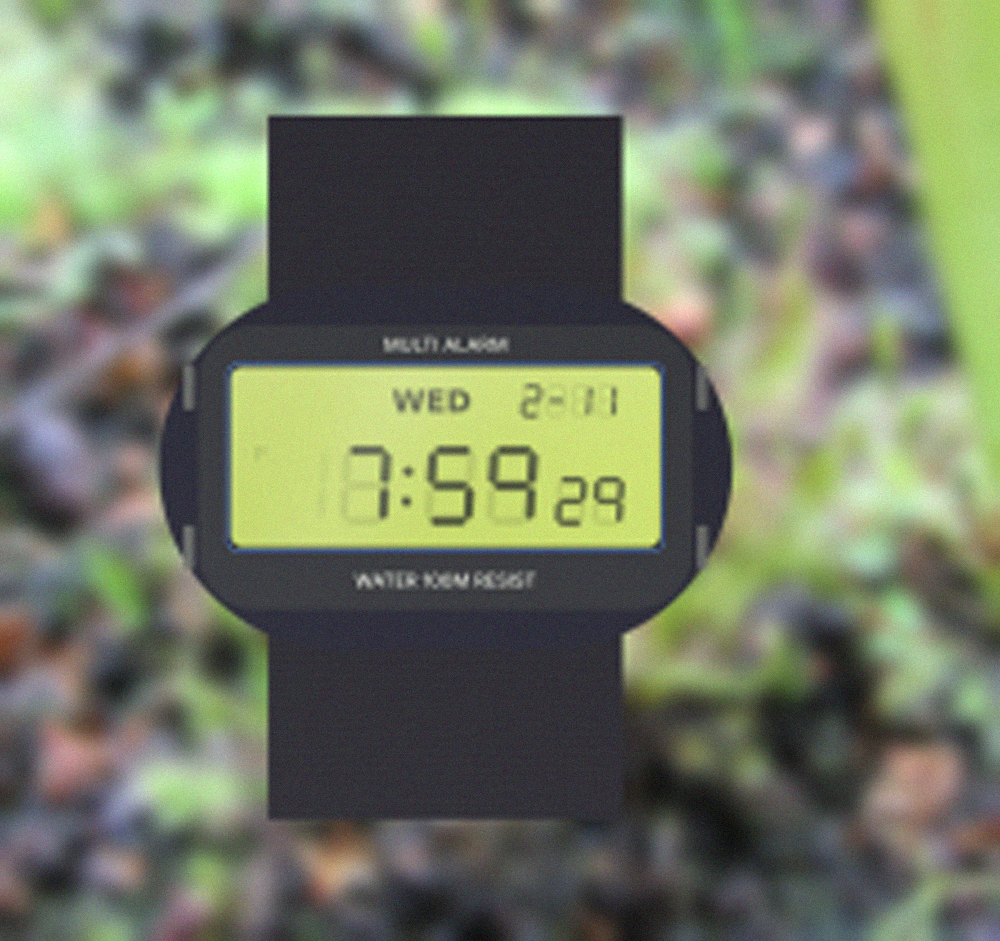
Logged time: 7,59,29
